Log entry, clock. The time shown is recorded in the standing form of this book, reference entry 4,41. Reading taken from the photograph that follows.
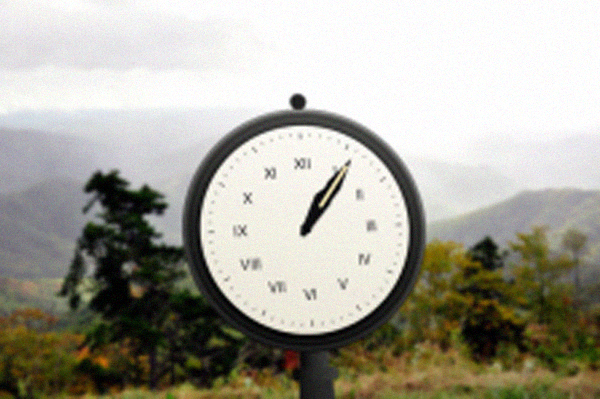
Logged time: 1,06
